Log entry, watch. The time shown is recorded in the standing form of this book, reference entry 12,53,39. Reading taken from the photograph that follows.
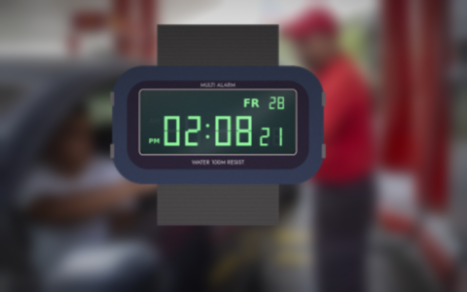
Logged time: 2,08,21
